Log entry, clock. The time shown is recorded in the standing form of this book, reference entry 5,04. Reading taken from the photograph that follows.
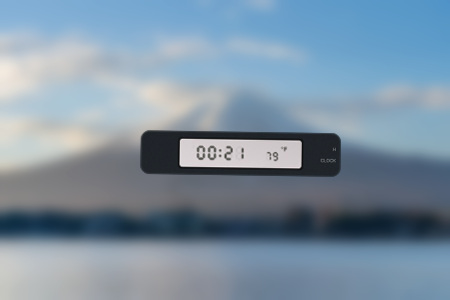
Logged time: 0,21
